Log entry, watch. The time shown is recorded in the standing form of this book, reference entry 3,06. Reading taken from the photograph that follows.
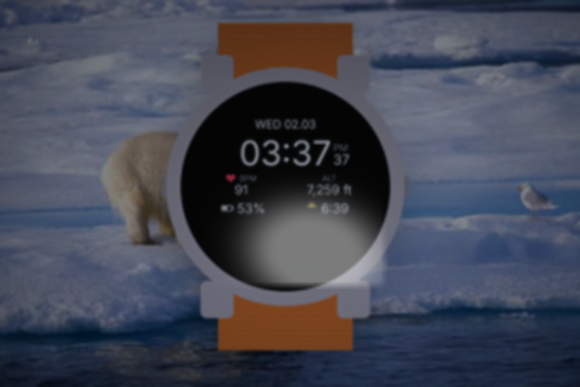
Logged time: 3,37
